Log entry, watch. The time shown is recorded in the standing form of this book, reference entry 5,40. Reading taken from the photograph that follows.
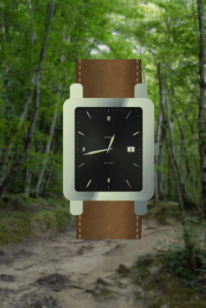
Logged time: 12,43
